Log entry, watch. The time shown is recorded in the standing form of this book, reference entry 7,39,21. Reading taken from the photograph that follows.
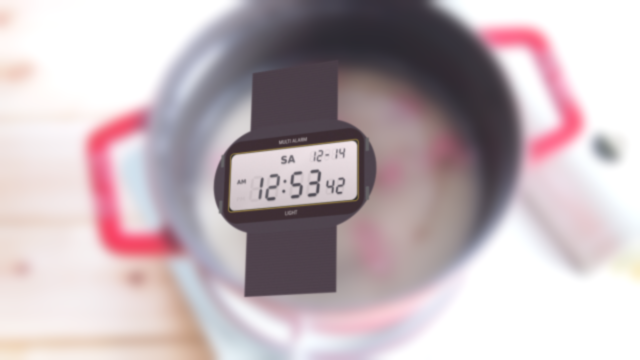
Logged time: 12,53,42
